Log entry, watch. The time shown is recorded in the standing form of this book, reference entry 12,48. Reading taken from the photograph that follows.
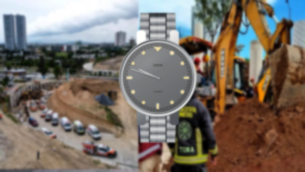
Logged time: 9,48
